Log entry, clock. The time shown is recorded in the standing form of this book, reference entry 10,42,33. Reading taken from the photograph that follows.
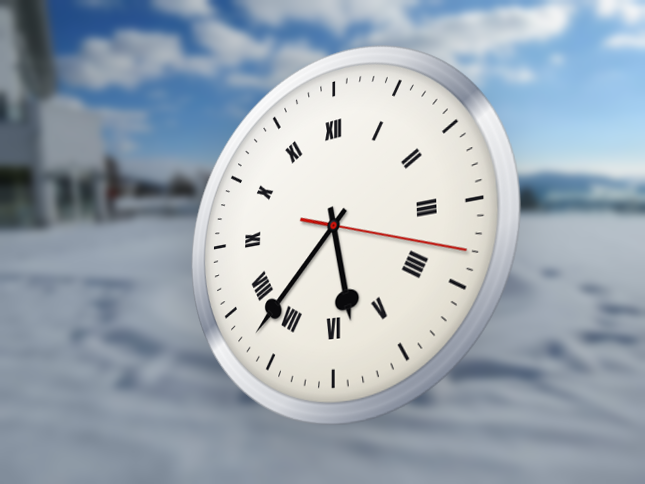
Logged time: 5,37,18
